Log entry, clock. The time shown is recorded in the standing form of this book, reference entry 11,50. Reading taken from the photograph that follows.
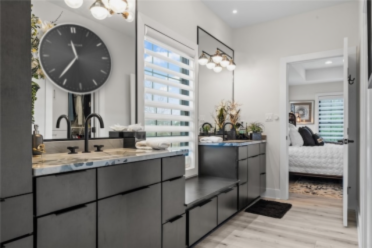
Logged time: 11,37
